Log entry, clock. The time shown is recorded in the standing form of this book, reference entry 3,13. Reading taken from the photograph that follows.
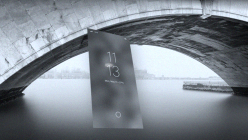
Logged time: 11,13
